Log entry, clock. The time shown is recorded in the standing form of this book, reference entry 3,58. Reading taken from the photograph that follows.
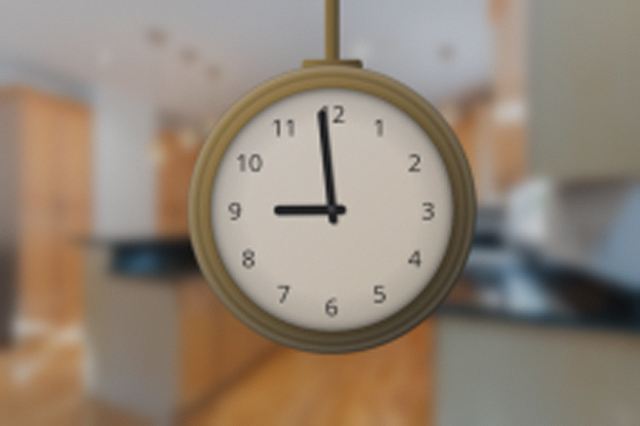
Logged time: 8,59
